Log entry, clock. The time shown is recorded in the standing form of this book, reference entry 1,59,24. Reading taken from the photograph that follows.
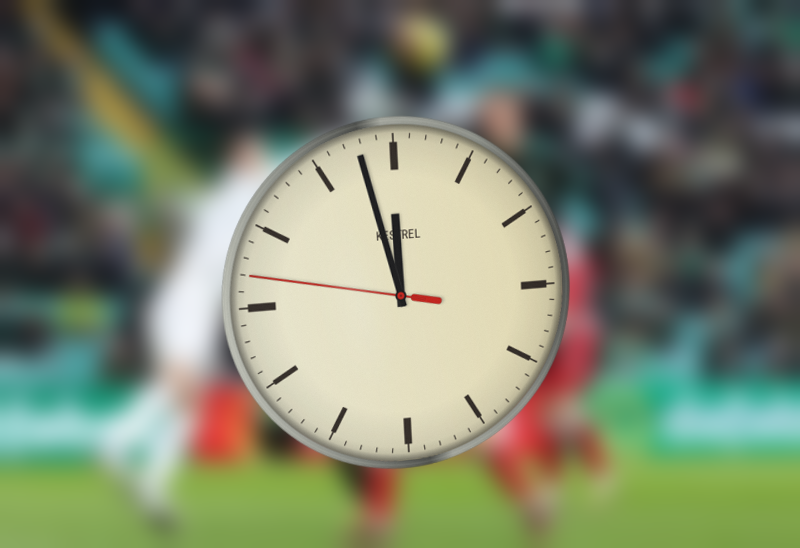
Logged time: 11,57,47
